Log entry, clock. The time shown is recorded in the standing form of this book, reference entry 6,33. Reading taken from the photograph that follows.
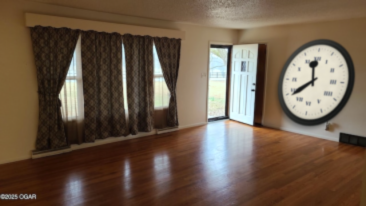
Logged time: 11,39
